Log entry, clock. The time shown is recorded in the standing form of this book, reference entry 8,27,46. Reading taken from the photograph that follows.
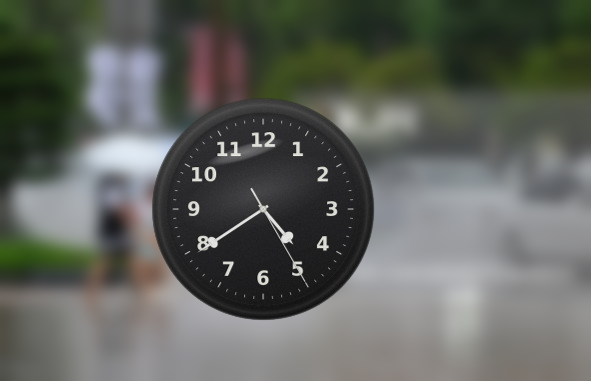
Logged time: 4,39,25
